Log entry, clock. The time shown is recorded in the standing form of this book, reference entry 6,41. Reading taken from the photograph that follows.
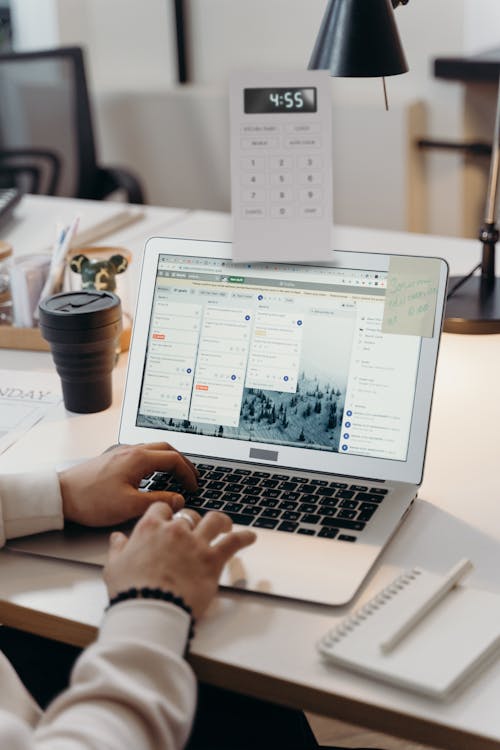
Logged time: 4,55
